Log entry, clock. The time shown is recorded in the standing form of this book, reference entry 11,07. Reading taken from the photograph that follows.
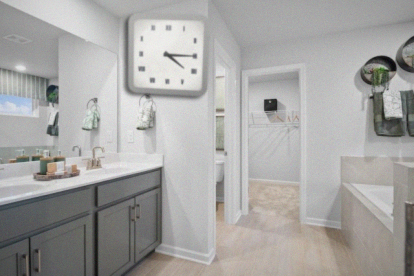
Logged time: 4,15
